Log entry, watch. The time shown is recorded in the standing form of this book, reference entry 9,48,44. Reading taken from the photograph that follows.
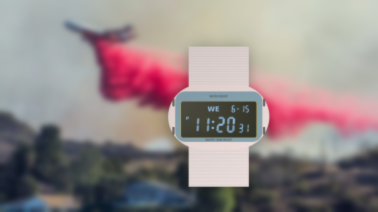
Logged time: 11,20,31
